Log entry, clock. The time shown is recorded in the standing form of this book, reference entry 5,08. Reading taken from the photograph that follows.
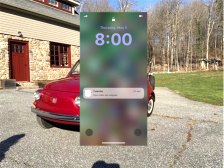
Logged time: 8,00
